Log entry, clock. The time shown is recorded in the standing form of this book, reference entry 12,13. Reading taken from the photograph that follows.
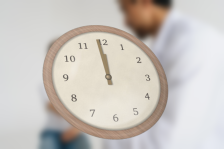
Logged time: 11,59
